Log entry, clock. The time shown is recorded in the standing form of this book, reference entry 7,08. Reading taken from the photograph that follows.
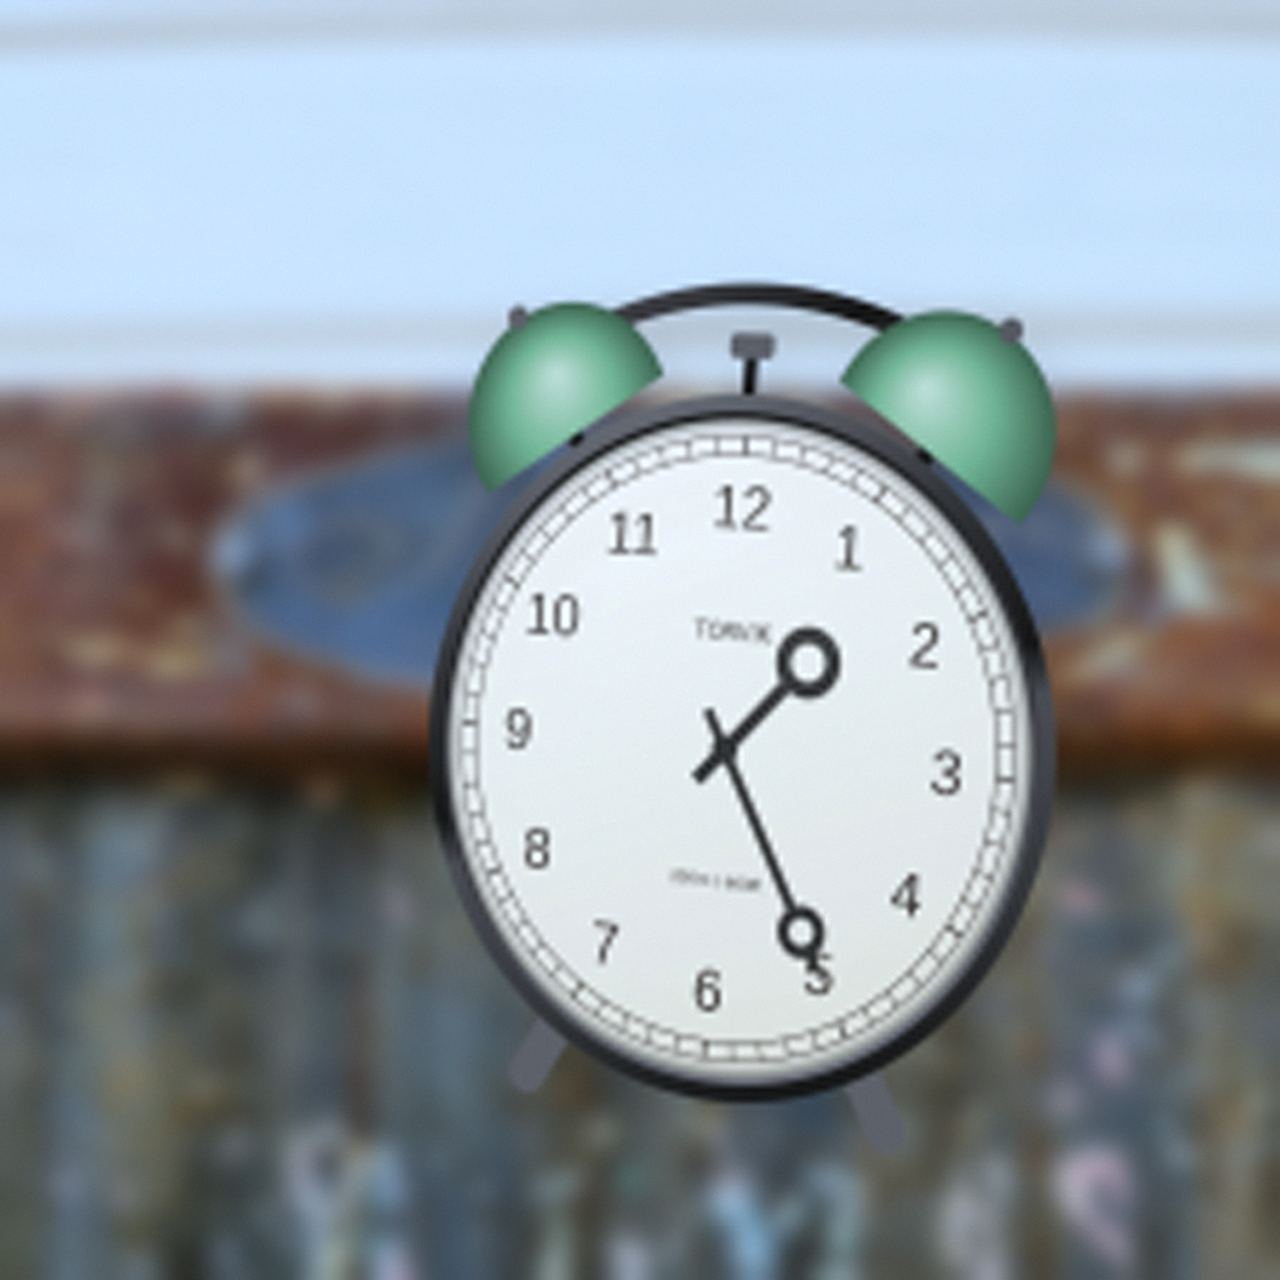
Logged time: 1,25
